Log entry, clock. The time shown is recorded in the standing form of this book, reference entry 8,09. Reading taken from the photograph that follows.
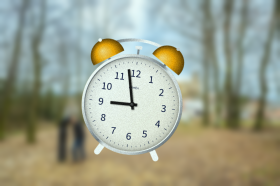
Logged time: 8,58
